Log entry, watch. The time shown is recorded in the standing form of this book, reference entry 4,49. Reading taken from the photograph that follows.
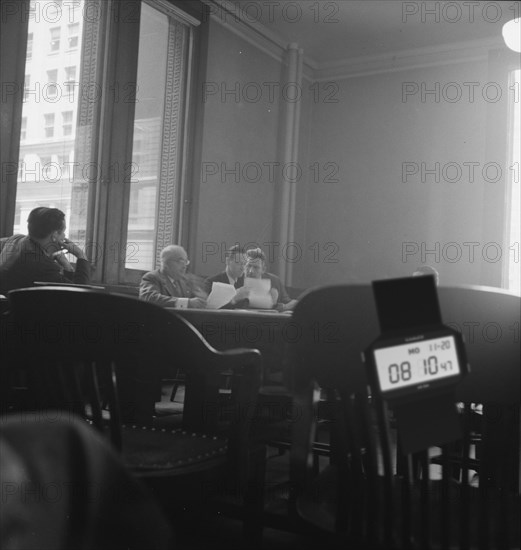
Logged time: 8,10
